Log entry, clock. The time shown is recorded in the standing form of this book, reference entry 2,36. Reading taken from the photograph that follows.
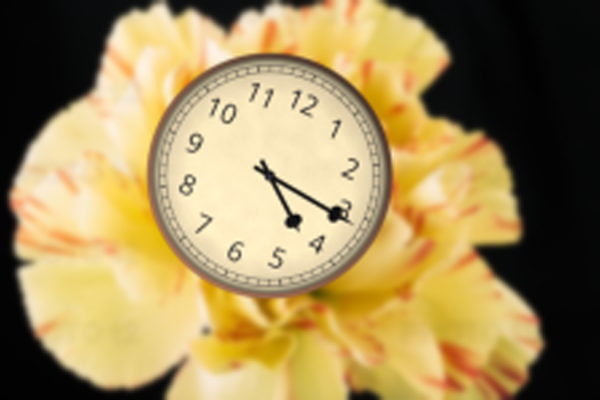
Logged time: 4,16
